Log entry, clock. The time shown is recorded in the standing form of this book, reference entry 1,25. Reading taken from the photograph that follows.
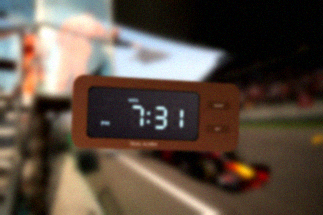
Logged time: 7,31
